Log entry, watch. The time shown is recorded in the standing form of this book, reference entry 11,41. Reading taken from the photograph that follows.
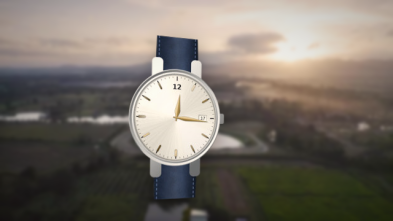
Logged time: 12,16
